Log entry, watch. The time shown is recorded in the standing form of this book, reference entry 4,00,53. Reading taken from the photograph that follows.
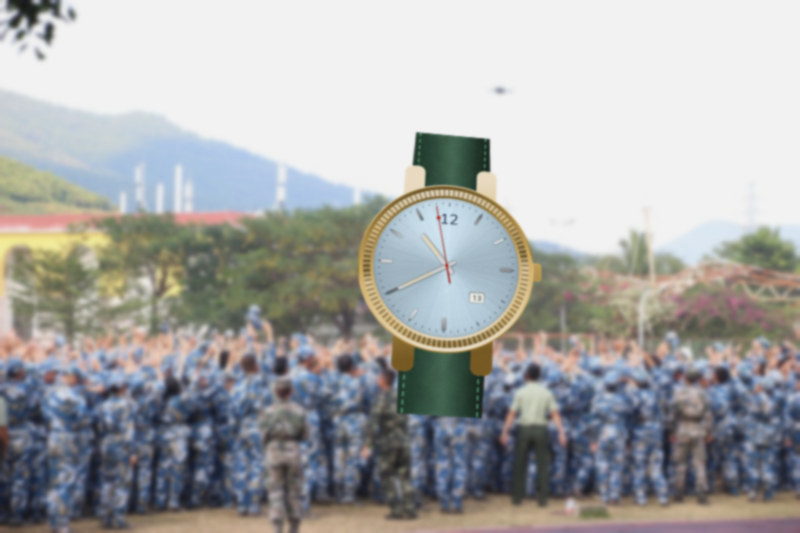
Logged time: 10,39,58
